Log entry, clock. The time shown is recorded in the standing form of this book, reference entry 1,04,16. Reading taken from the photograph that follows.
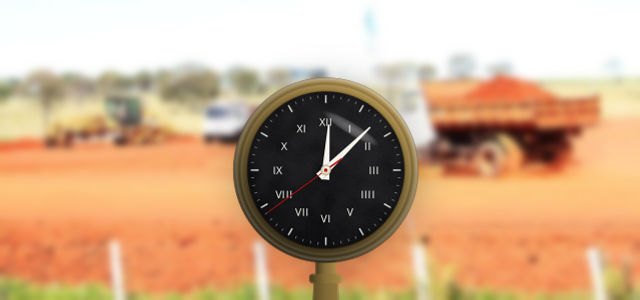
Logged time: 12,07,39
